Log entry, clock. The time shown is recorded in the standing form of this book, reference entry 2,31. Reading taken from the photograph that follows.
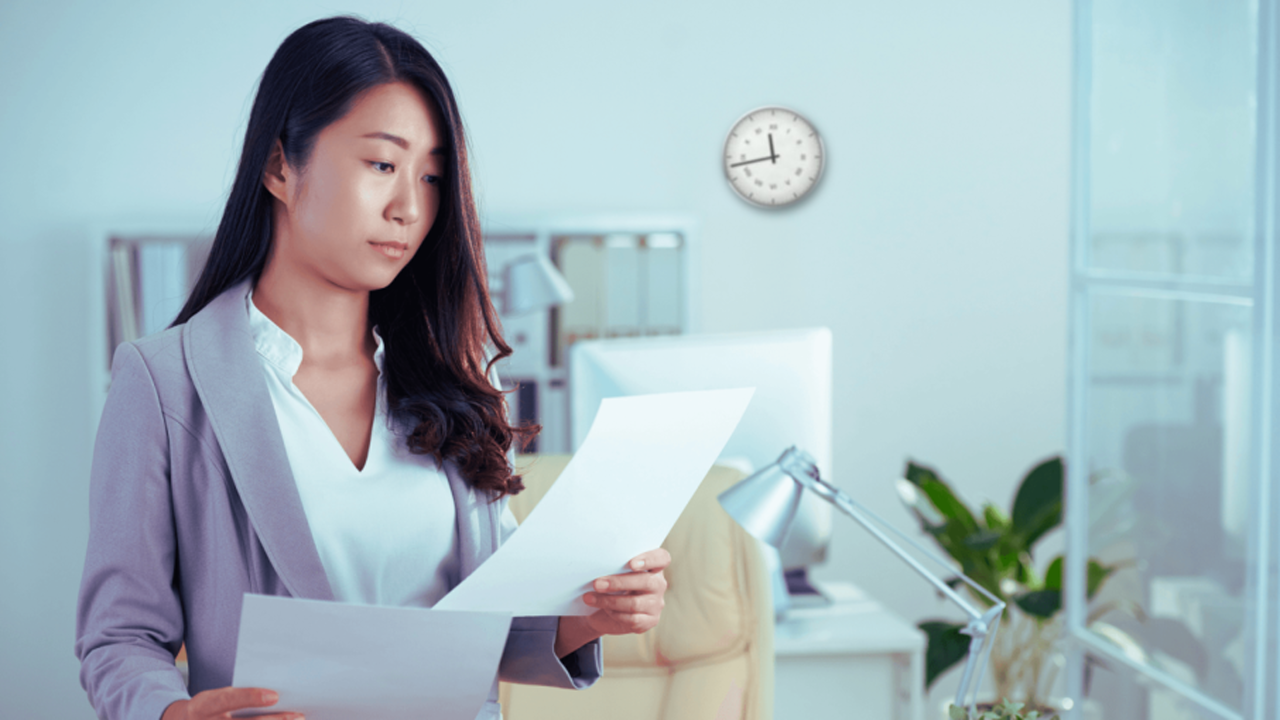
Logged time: 11,43
